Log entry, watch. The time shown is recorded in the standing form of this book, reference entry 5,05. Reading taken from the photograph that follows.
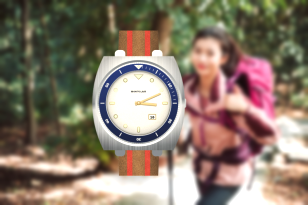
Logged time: 3,11
